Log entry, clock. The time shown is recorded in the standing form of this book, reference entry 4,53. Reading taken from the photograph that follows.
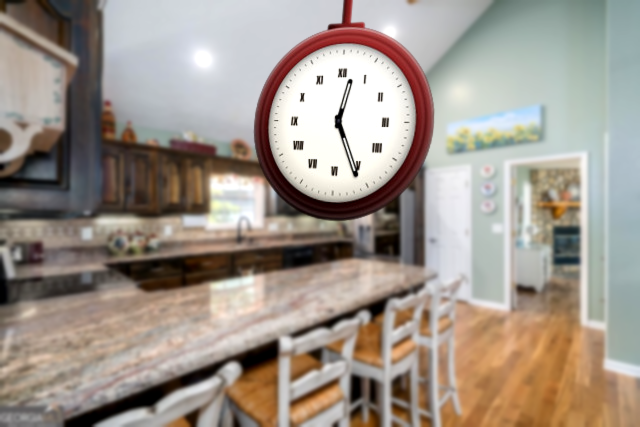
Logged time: 12,26
